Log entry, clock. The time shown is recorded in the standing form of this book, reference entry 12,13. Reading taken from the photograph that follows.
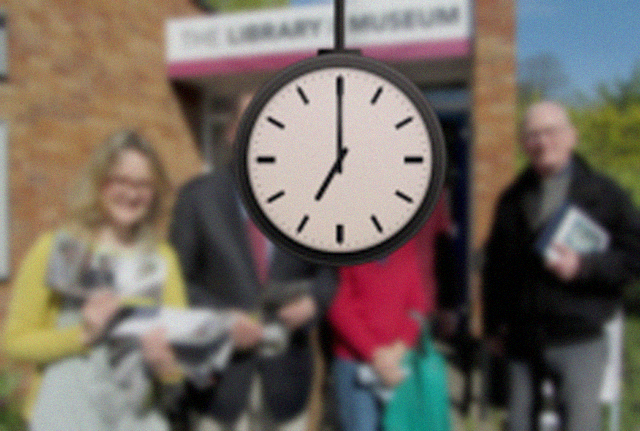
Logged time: 7,00
